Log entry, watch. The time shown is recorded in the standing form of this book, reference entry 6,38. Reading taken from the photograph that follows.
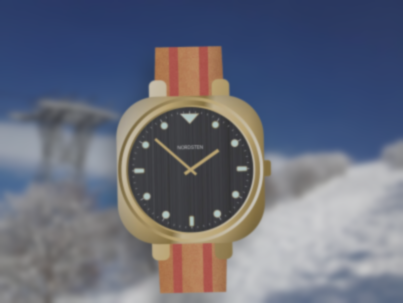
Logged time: 1,52
